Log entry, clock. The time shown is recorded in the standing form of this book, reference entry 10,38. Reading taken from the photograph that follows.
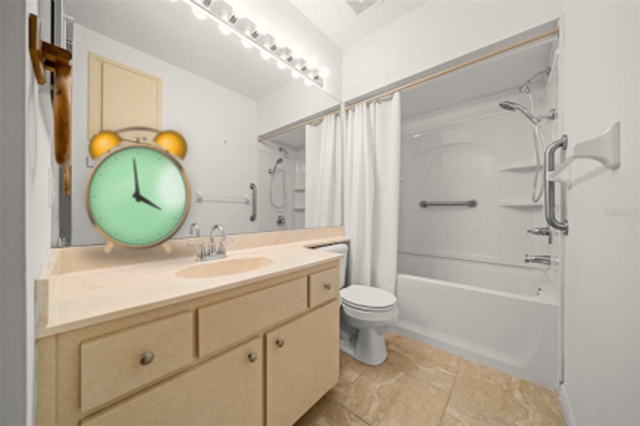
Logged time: 3,59
